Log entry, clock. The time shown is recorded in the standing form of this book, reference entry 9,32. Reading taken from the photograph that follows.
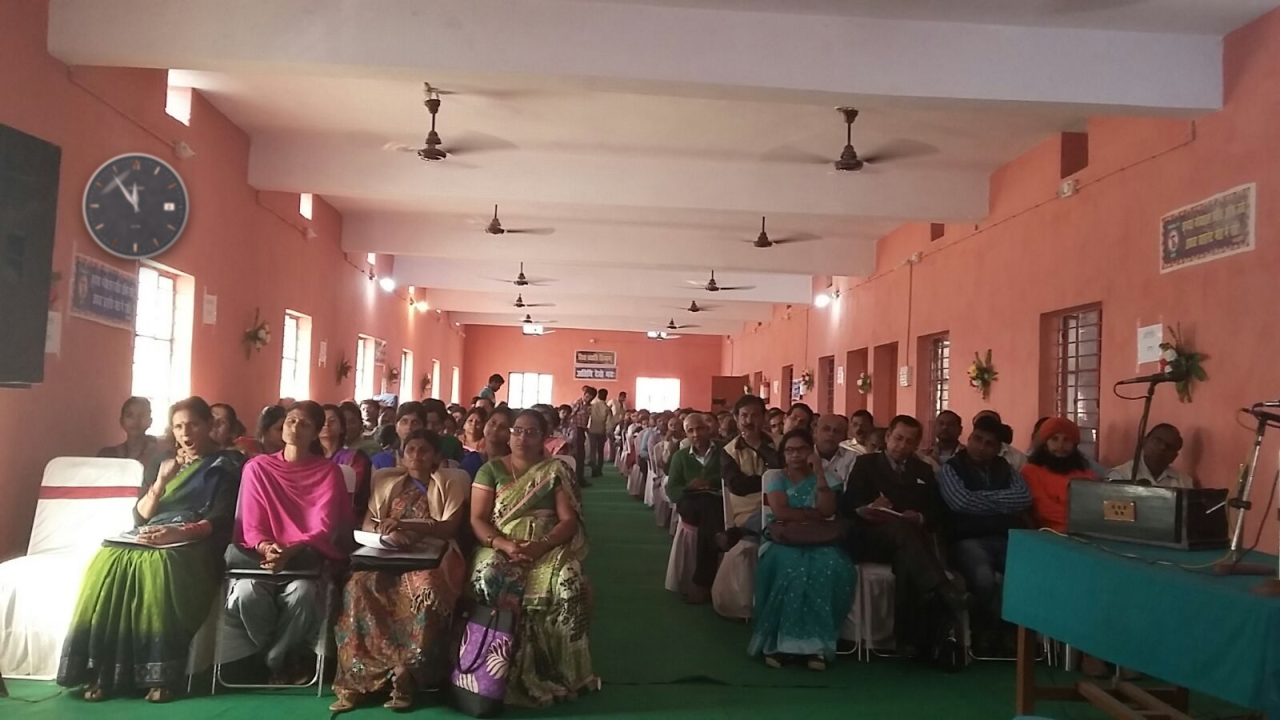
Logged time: 11,54
